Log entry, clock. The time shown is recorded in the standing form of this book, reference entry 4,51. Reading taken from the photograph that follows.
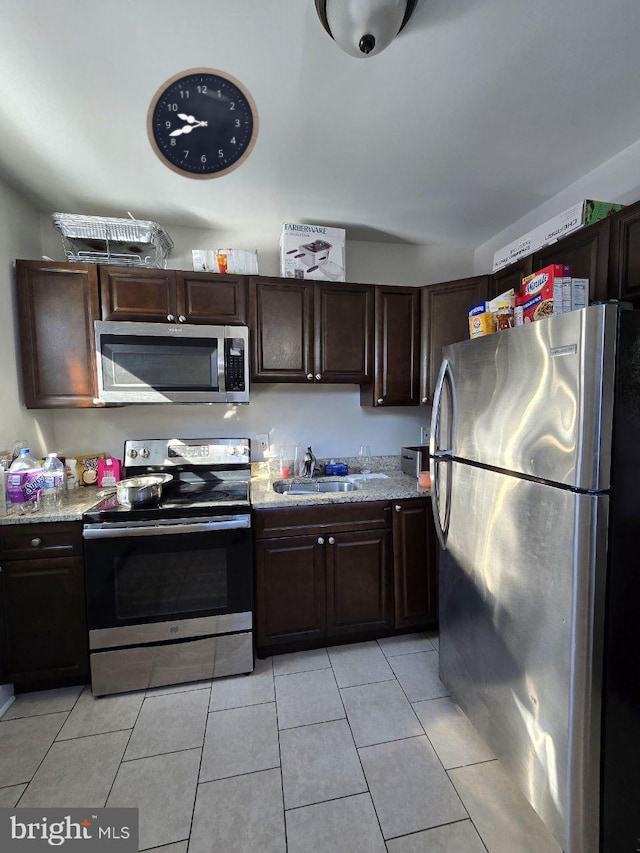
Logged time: 9,42
